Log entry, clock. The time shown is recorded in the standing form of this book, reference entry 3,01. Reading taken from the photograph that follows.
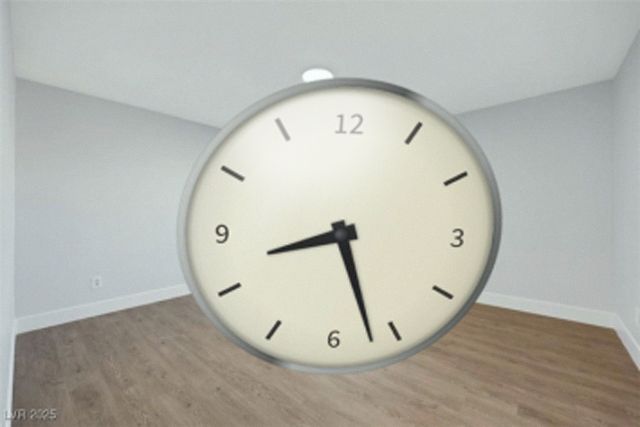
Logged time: 8,27
